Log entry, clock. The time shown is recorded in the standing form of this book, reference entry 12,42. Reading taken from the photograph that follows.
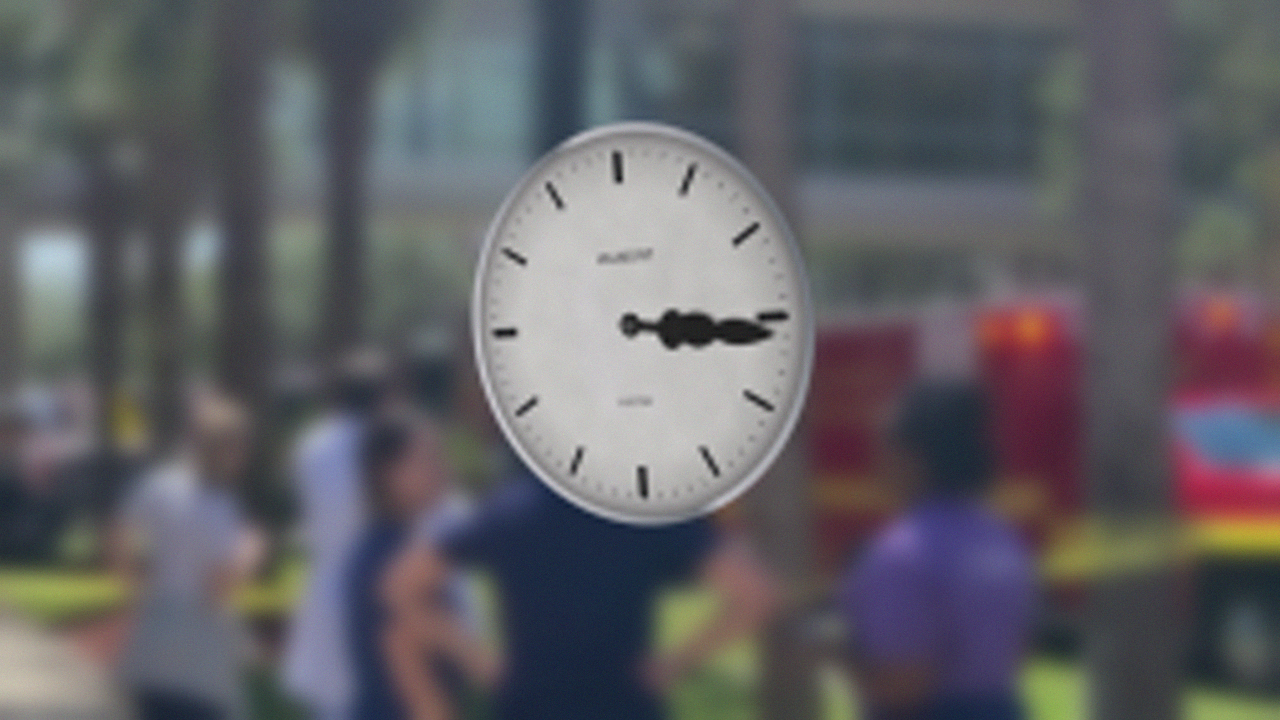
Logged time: 3,16
